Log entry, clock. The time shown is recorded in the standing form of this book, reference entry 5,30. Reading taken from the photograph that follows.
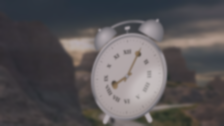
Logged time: 8,05
